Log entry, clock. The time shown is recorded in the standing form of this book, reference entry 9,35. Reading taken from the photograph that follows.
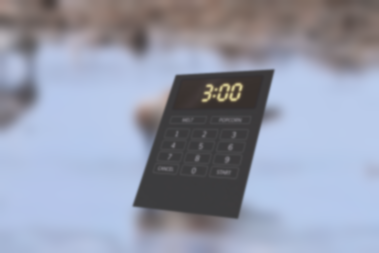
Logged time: 3,00
